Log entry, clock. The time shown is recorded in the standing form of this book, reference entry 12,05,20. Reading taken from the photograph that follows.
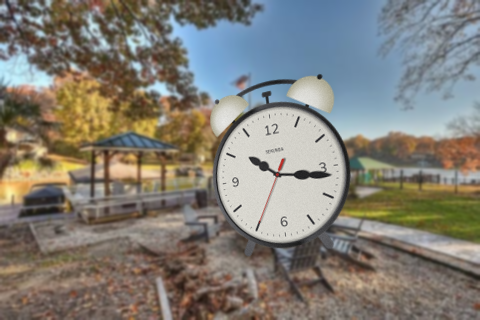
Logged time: 10,16,35
